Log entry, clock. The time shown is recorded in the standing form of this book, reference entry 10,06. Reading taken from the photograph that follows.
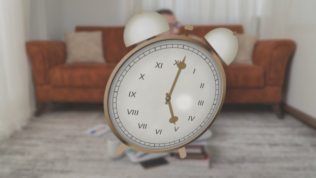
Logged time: 5,01
